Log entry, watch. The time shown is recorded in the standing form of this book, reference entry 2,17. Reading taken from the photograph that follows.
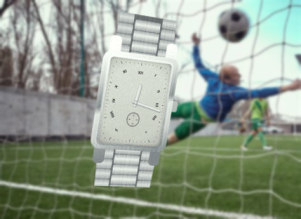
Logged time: 12,17
